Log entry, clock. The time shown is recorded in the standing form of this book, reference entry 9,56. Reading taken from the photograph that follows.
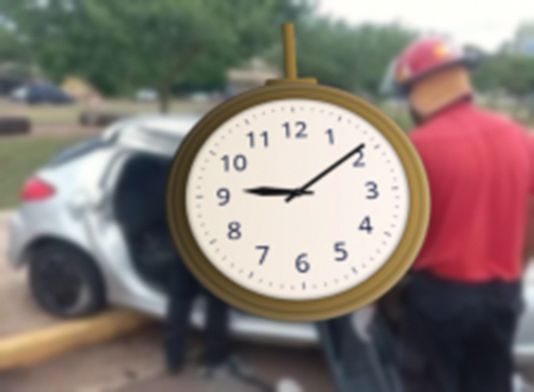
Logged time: 9,09
